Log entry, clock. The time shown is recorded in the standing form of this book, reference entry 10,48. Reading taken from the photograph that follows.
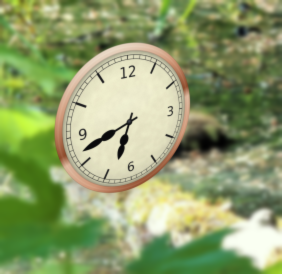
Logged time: 6,42
